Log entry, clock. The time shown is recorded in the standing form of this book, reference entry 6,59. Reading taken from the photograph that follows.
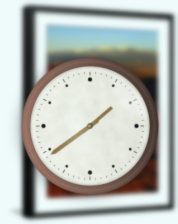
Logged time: 1,39
